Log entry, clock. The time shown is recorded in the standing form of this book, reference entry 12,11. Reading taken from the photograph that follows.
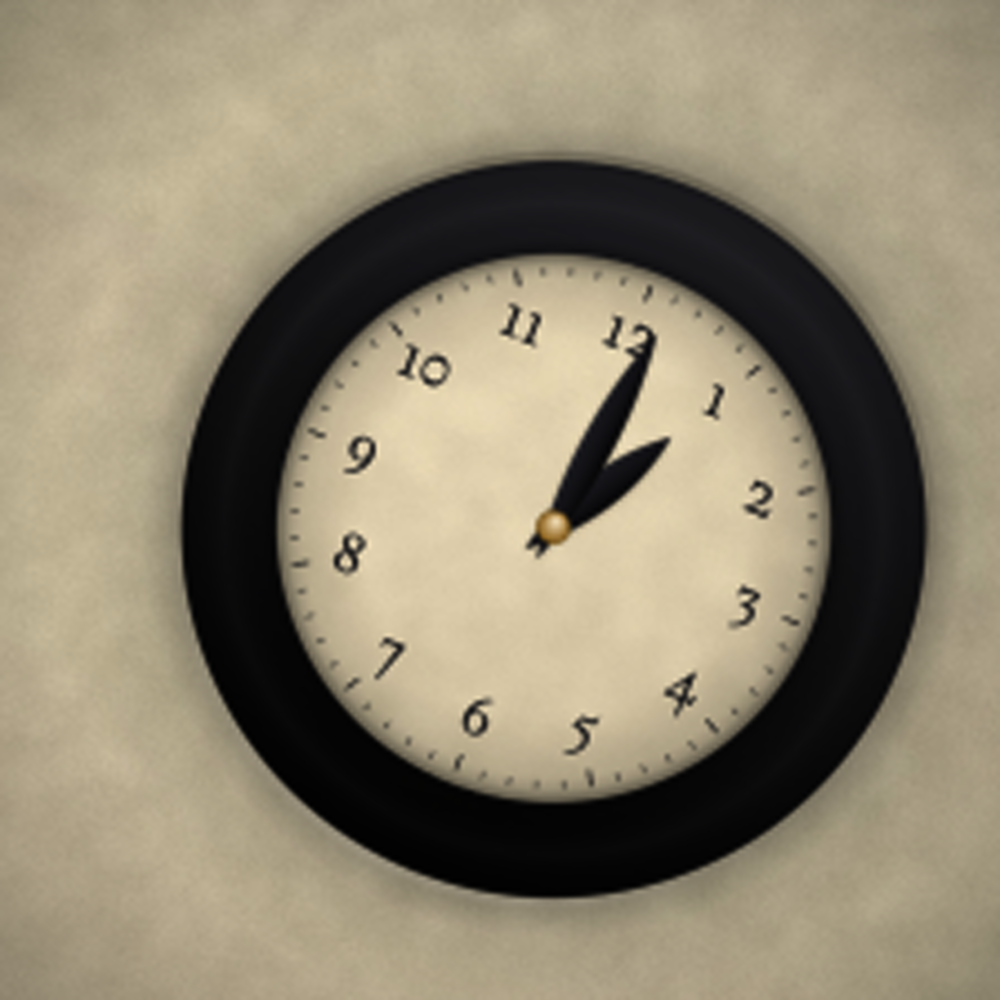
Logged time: 1,01
